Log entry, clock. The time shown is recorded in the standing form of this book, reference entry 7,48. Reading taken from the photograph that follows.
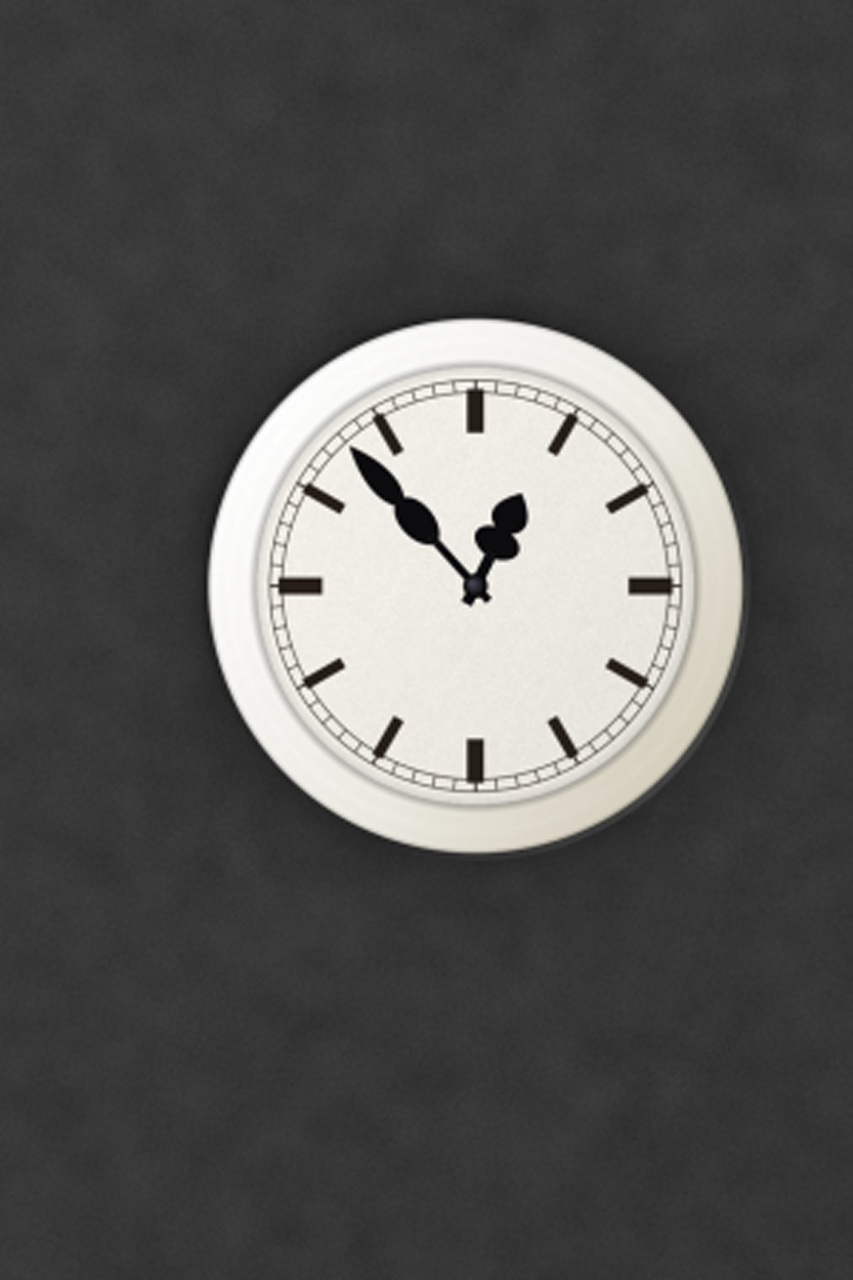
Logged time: 12,53
